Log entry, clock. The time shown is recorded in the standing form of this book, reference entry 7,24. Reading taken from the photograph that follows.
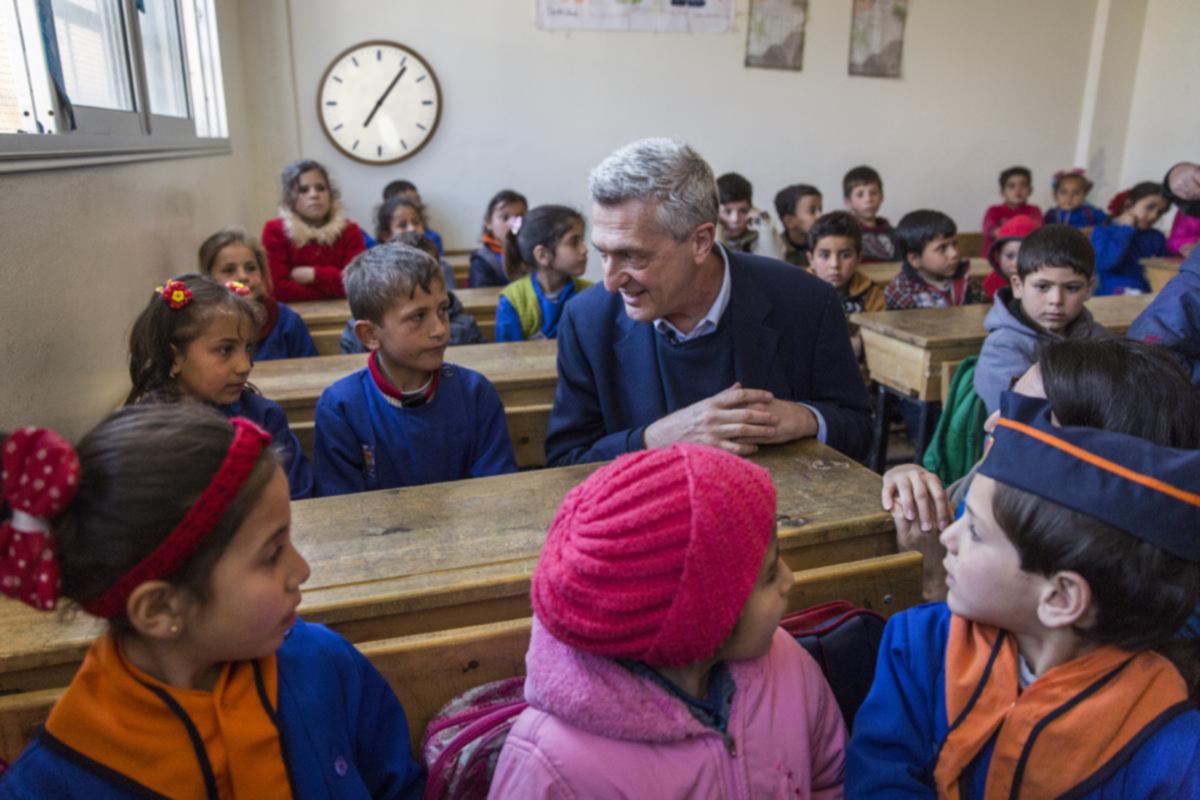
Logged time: 7,06
